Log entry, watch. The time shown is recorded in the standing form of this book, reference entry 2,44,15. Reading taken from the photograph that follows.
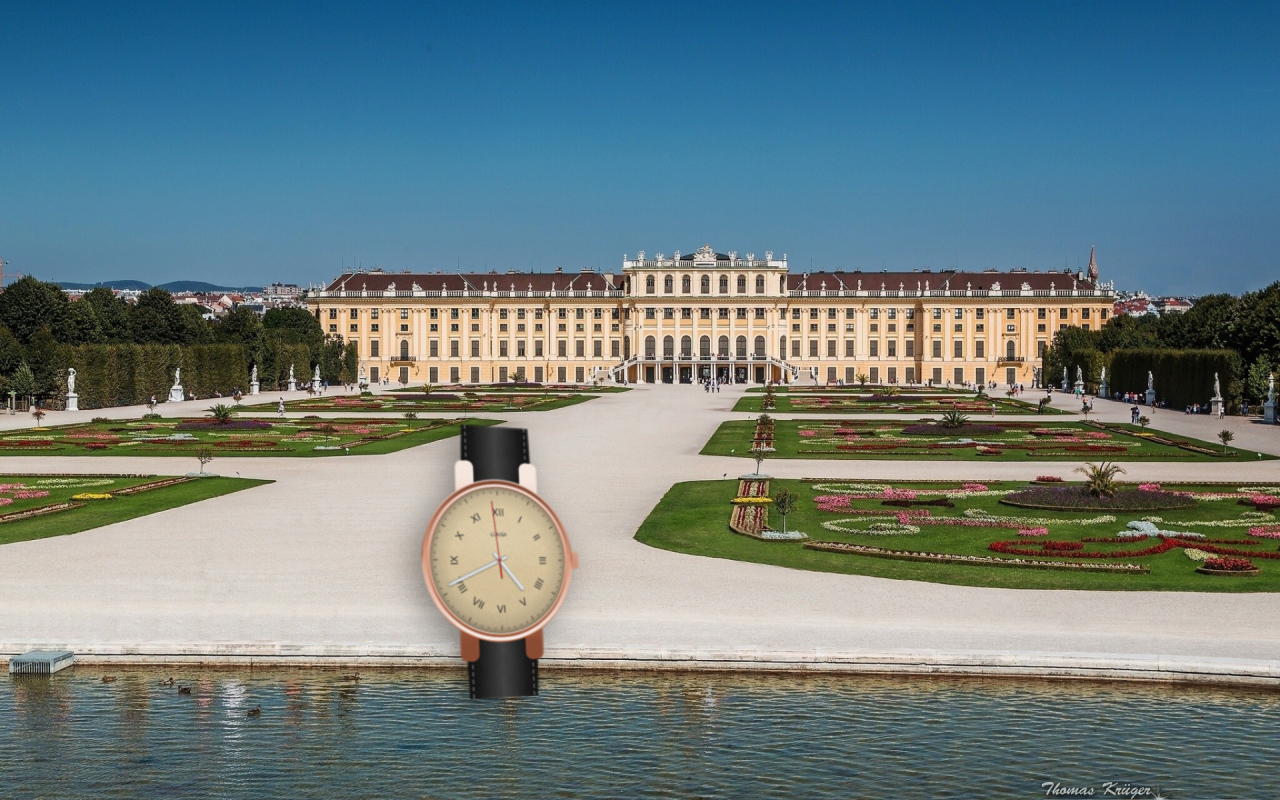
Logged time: 4,40,59
